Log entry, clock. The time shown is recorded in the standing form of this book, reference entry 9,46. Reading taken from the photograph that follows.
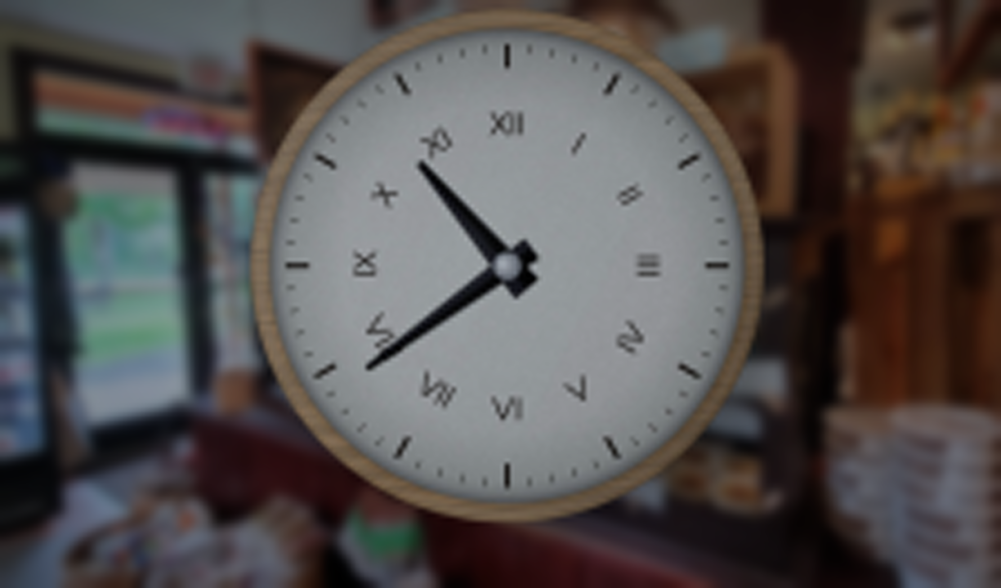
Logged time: 10,39
